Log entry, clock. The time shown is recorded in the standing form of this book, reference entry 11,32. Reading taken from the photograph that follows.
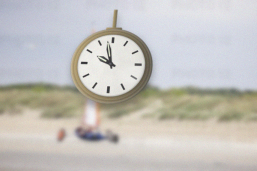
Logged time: 9,58
